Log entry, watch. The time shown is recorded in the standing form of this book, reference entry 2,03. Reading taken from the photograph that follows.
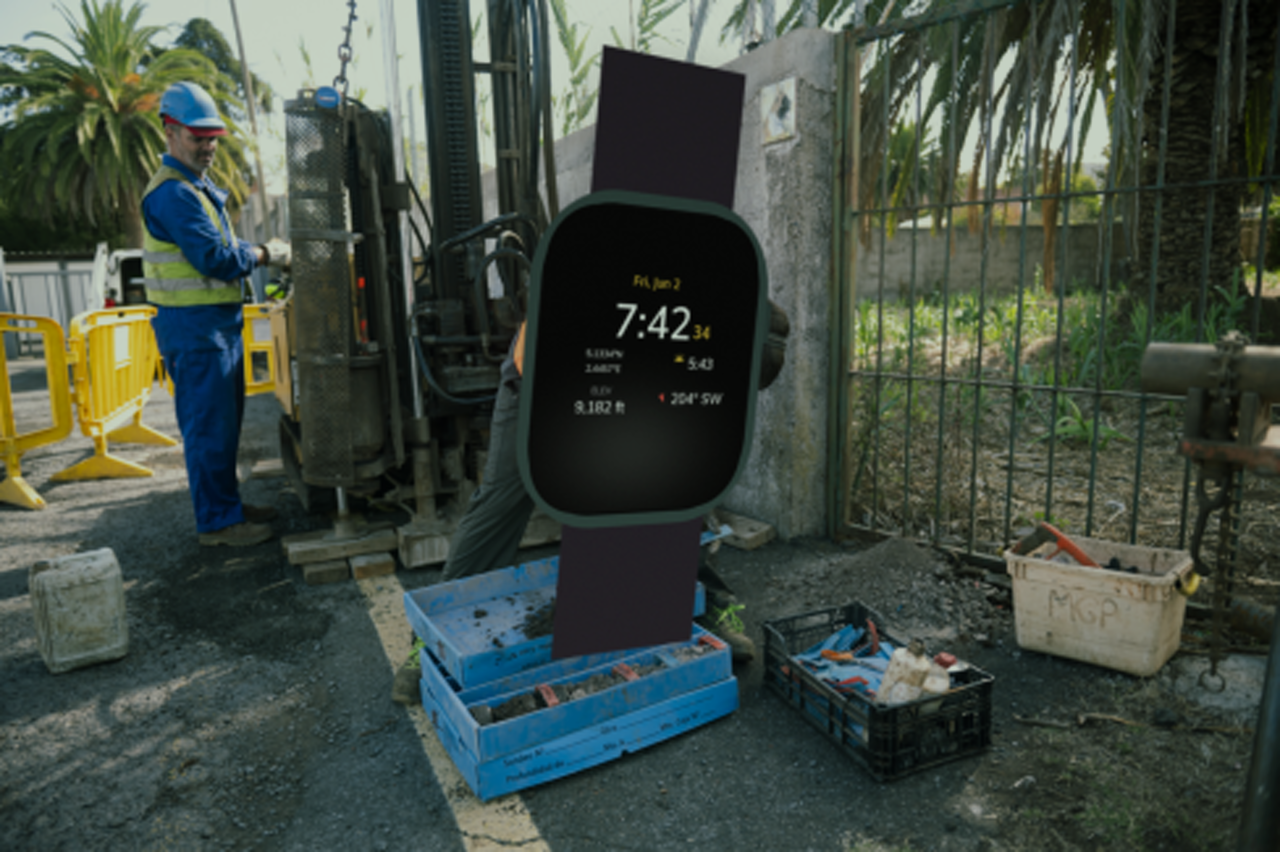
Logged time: 7,42
